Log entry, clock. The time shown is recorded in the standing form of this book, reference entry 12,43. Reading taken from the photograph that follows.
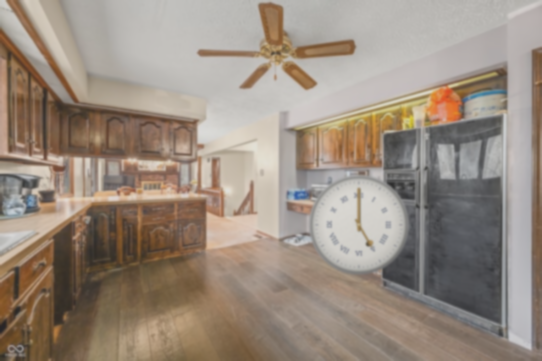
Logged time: 5,00
